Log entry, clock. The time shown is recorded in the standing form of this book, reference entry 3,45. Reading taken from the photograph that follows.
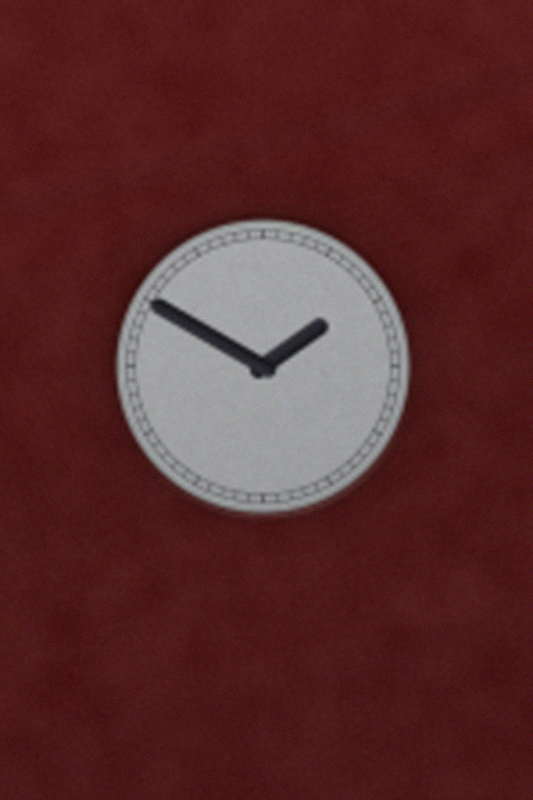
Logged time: 1,50
